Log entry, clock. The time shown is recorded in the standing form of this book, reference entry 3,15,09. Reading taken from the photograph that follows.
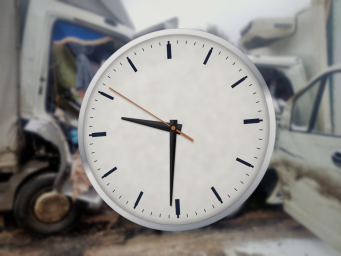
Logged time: 9,30,51
